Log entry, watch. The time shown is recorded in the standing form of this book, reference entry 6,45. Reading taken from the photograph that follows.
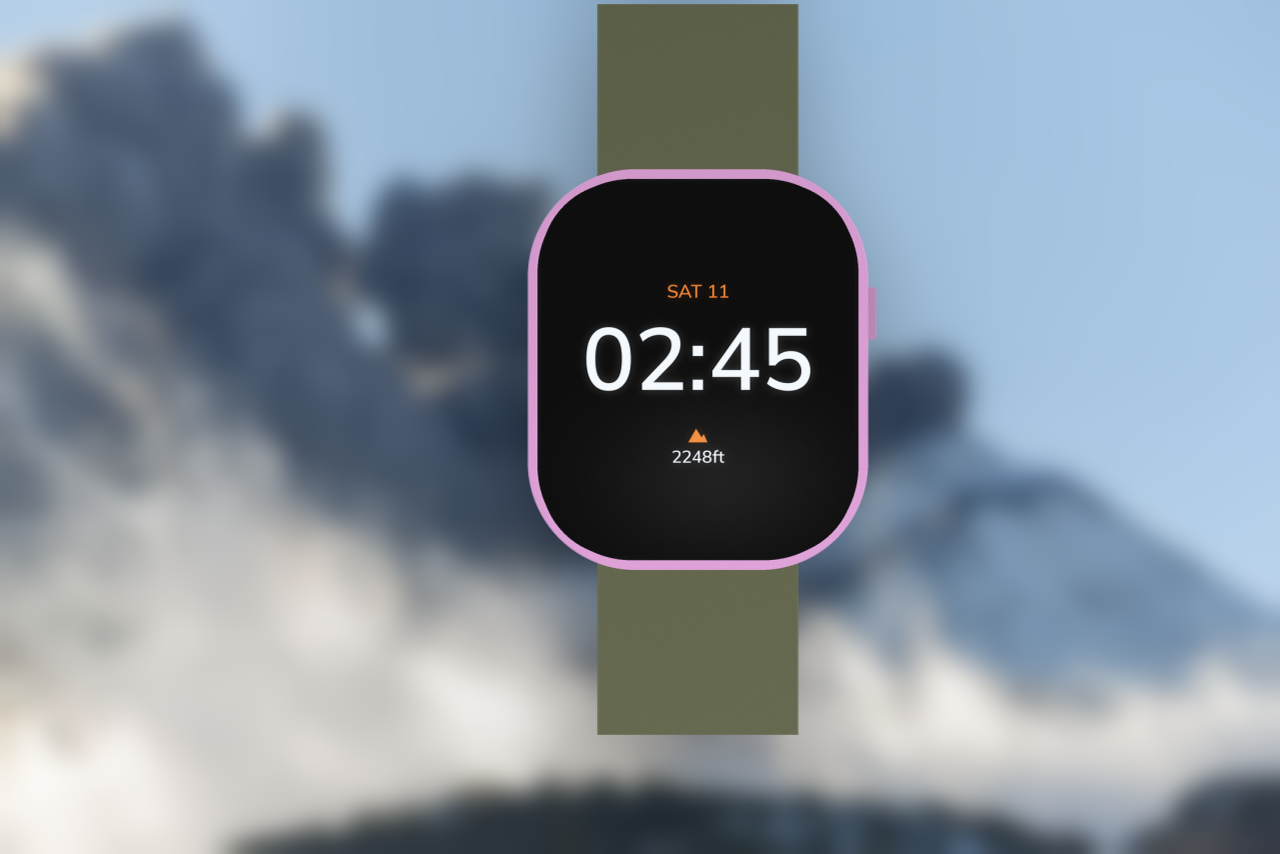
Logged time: 2,45
